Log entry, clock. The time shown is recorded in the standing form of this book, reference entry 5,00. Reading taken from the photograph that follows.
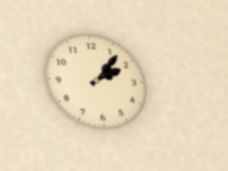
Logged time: 2,07
